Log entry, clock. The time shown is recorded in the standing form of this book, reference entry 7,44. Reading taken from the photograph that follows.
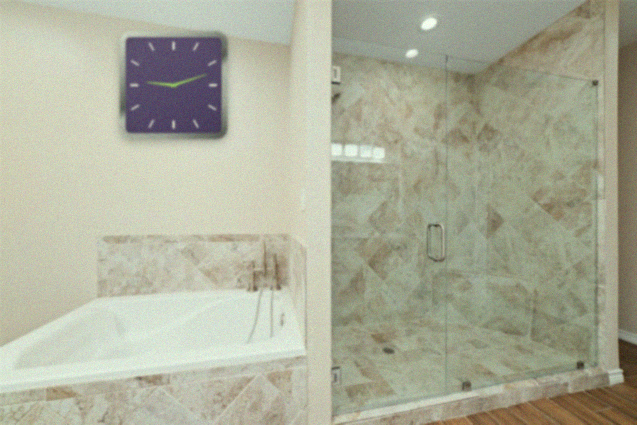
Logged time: 9,12
